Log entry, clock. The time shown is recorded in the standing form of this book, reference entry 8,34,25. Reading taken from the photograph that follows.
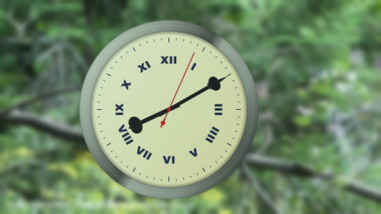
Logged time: 8,10,04
